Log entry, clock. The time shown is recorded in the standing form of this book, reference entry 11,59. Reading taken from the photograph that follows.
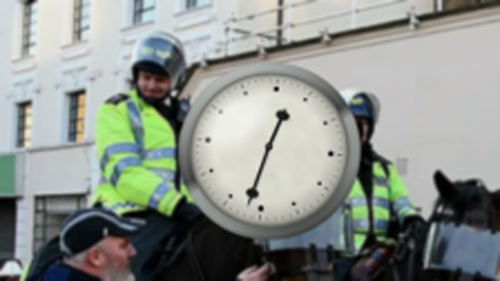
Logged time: 12,32
